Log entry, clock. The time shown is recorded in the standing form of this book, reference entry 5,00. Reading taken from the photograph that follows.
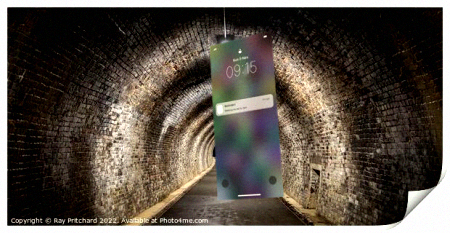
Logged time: 9,15
